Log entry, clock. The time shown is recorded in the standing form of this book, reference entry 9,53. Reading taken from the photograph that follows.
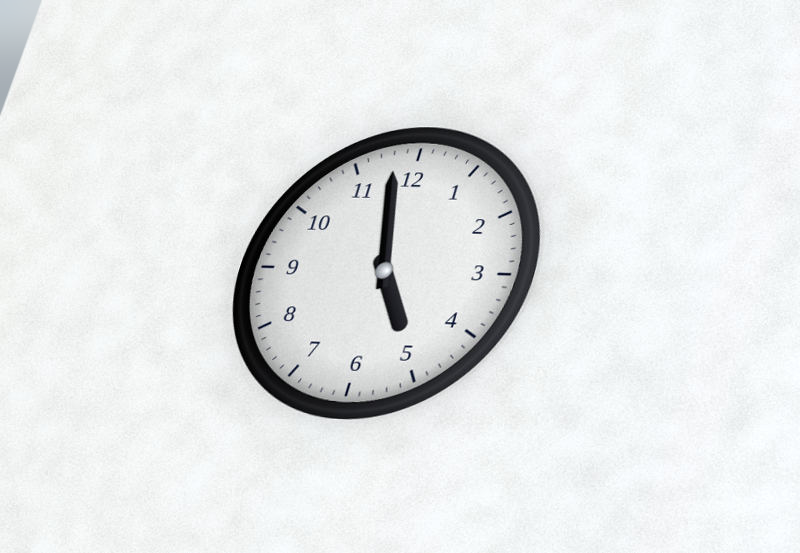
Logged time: 4,58
